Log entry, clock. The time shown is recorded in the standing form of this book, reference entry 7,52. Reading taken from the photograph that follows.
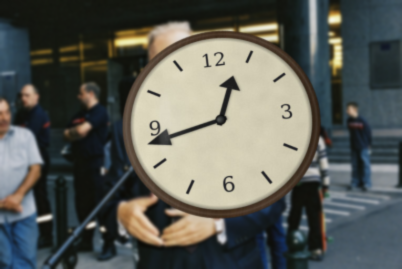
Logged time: 12,43
